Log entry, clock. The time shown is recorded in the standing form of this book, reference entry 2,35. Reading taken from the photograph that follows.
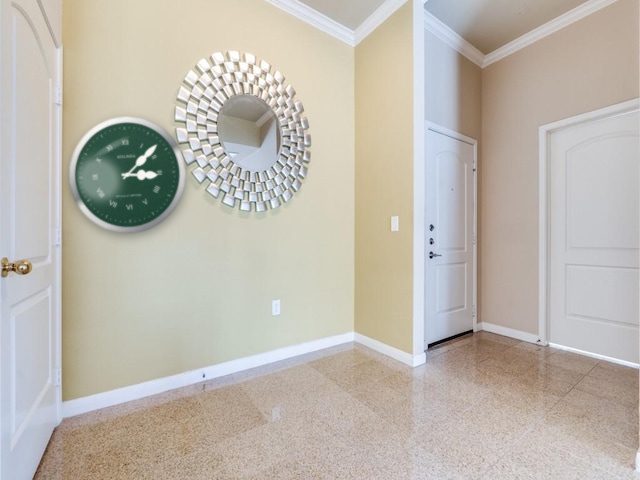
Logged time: 3,08
